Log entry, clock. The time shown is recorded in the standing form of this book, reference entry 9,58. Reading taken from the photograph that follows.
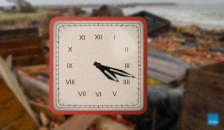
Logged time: 4,18
